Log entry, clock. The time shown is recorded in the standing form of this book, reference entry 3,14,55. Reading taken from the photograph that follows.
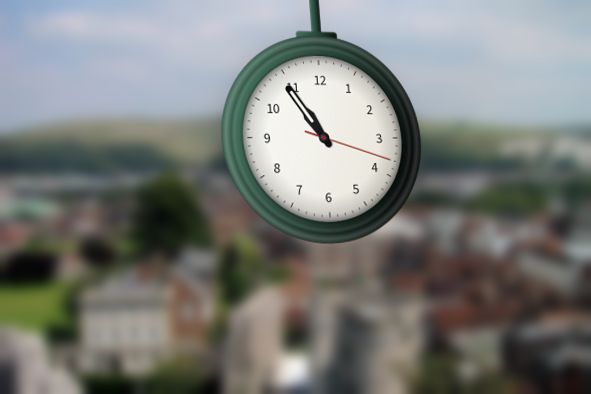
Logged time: 10,54,18
